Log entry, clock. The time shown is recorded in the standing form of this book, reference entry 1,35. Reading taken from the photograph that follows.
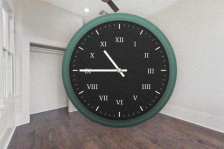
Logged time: 10,45
